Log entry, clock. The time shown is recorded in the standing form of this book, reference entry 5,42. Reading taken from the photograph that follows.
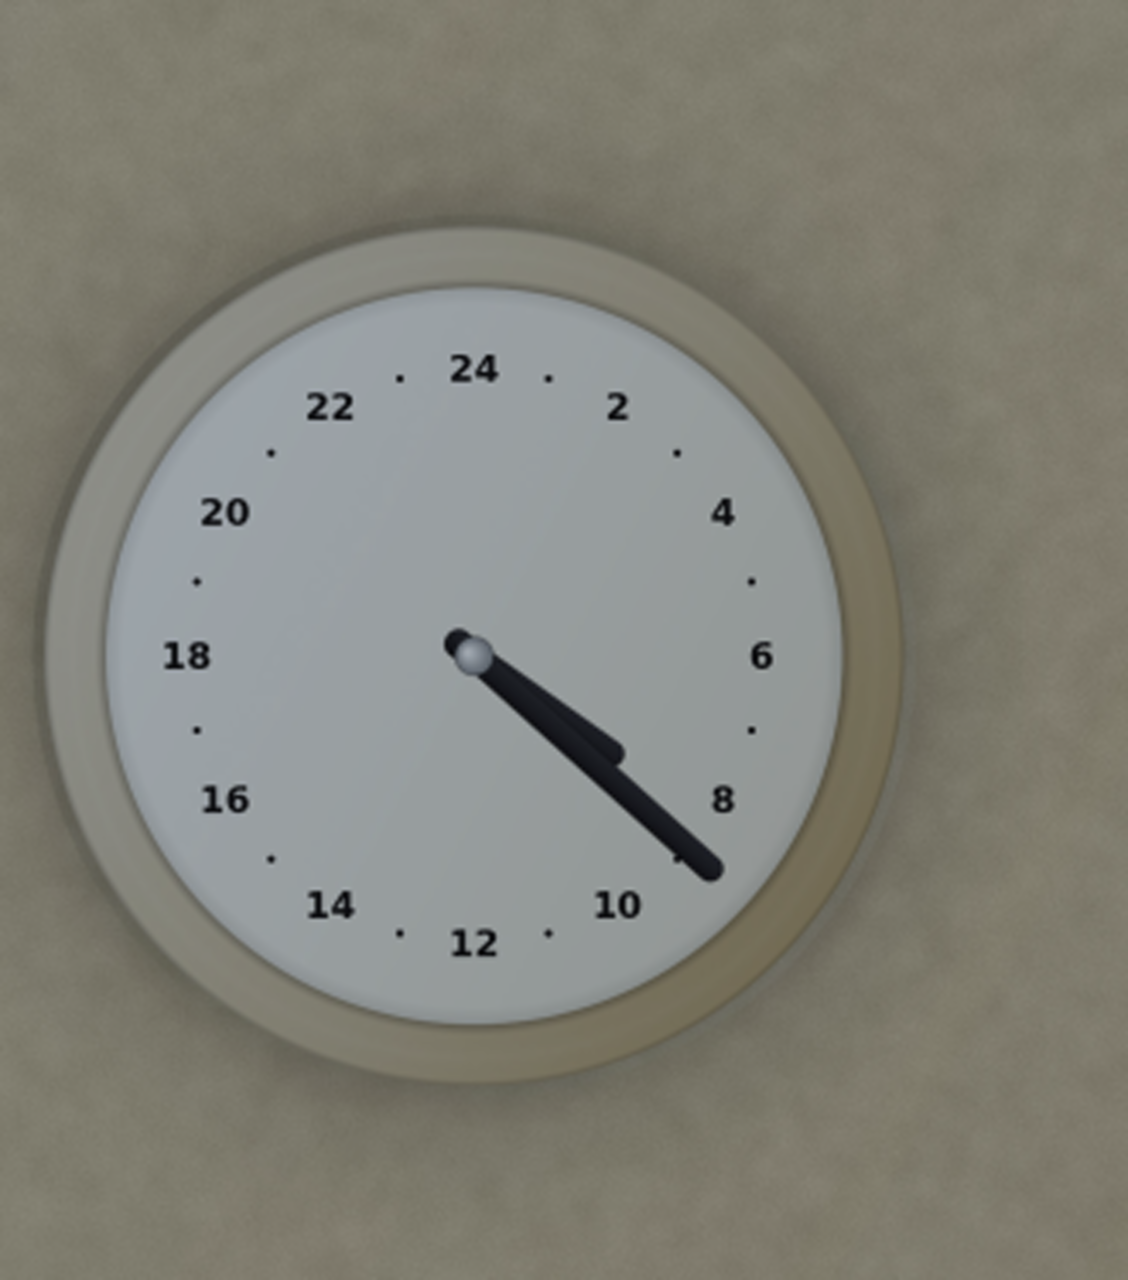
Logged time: 8,22
